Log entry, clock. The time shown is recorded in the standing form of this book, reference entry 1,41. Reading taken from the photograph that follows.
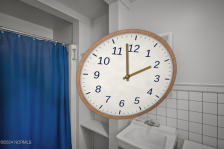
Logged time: 1,58
